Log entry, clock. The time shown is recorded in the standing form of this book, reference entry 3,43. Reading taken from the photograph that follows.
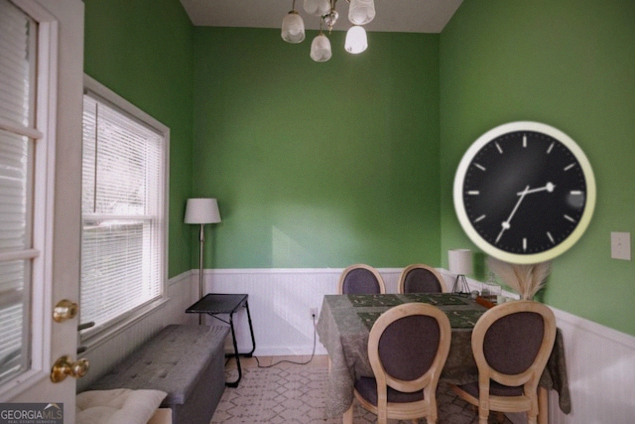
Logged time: 2,35
